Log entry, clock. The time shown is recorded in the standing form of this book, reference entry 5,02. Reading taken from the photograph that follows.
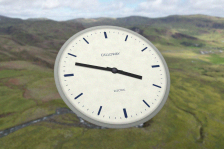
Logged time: 3,48
